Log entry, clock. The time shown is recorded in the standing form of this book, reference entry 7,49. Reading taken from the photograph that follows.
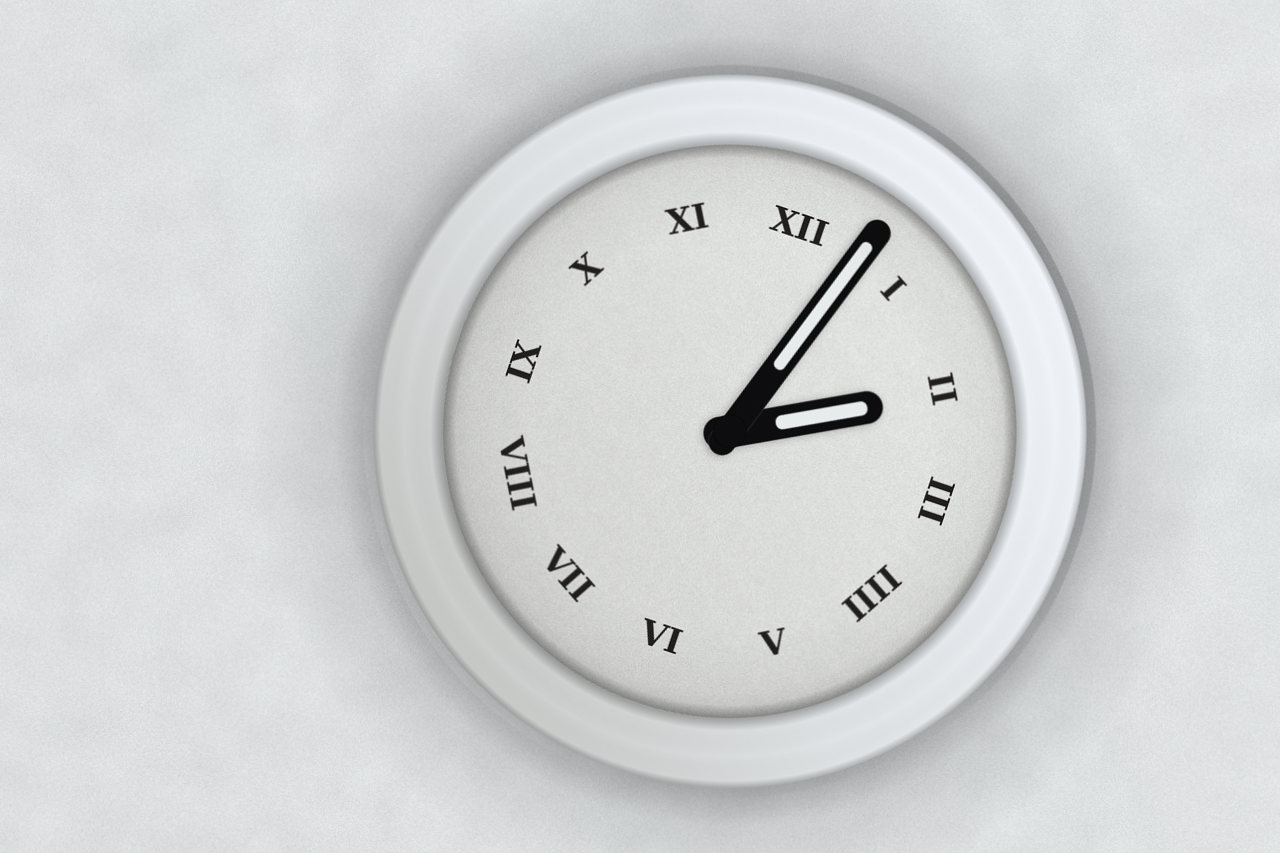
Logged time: 2,03
